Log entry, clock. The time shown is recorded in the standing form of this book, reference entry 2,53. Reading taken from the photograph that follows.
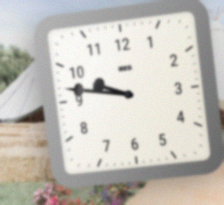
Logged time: 9,47
